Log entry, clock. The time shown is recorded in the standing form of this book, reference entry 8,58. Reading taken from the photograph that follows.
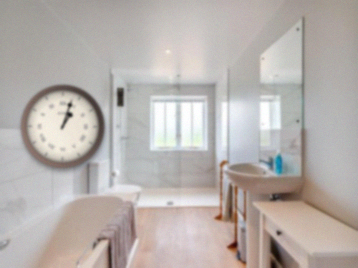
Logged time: 1,03
